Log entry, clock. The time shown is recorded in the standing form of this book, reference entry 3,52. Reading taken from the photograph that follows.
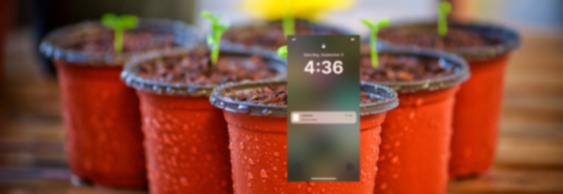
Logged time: 4,36
